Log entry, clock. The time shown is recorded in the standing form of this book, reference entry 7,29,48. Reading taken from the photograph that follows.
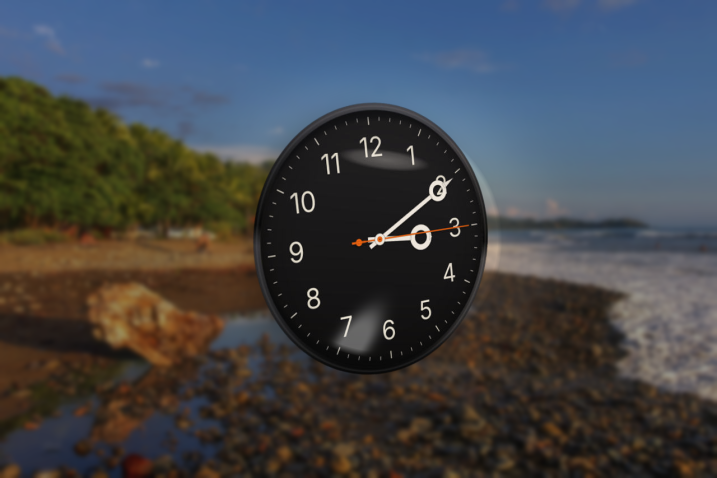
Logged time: 3,10,15
